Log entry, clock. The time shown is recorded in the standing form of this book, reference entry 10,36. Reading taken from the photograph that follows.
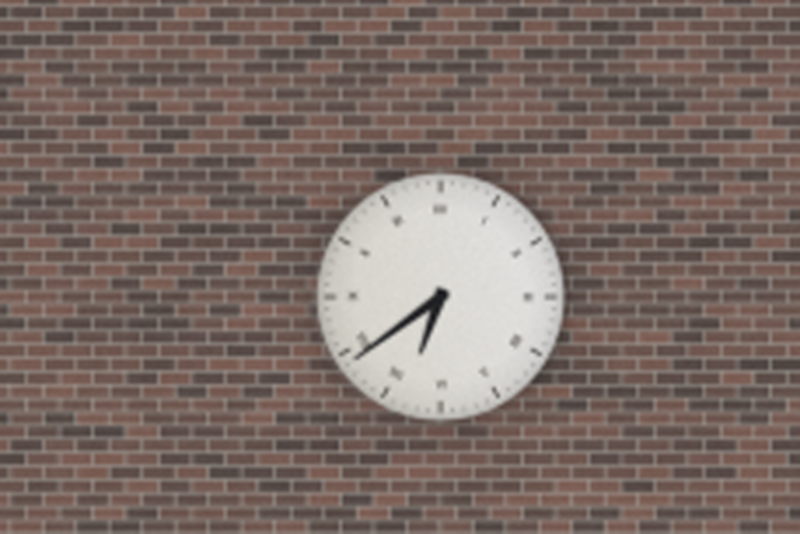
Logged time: 6,39
